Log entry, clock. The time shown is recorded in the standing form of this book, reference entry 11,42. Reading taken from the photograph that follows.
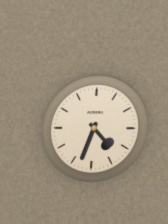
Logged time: 4,33
